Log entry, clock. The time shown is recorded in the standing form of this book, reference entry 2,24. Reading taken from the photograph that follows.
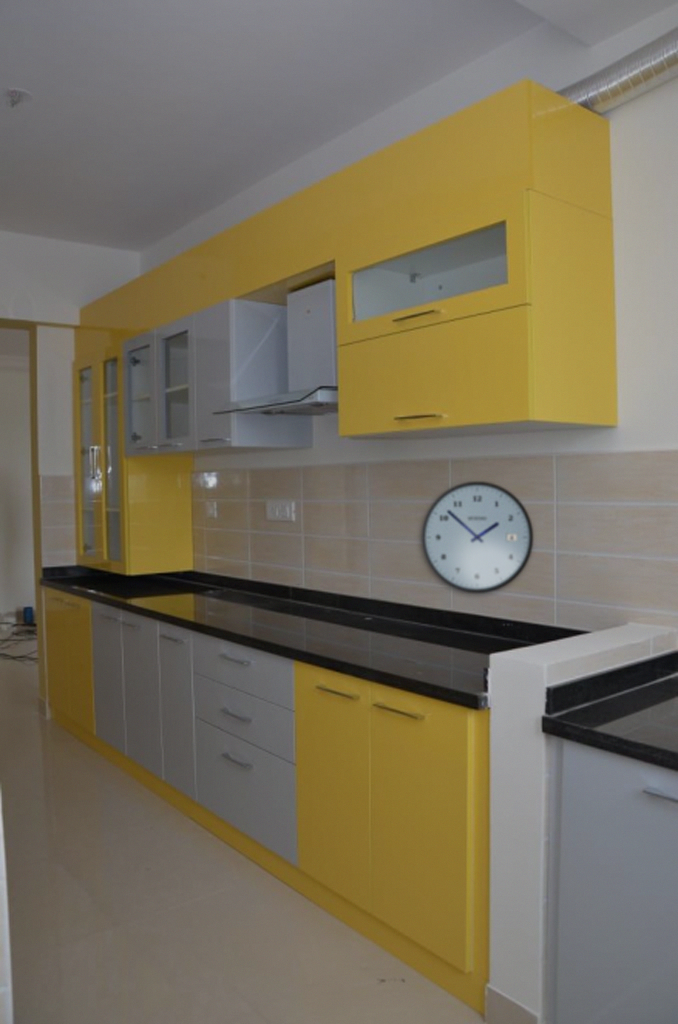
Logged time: 1,52
